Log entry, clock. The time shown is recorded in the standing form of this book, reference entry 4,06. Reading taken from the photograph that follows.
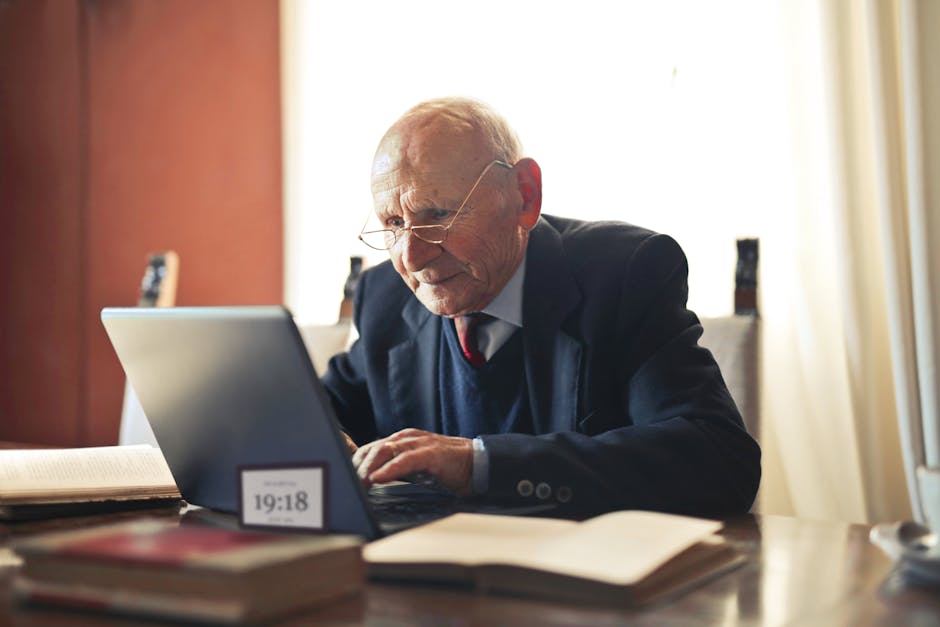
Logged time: 19,18
